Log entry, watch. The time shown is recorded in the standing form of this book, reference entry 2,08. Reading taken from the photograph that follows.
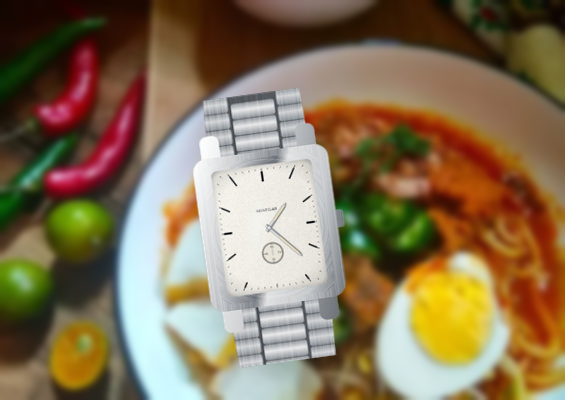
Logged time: 1,23
